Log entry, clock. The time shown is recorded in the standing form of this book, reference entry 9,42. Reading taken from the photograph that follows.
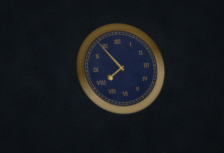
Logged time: 7,54
